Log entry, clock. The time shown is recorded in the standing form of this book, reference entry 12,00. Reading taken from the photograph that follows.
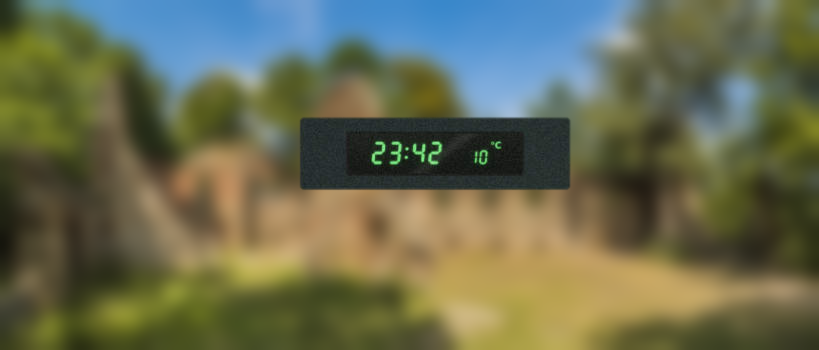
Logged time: 23,42
